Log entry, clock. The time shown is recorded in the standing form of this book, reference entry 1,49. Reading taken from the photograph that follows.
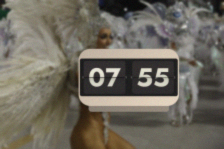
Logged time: 7,55
